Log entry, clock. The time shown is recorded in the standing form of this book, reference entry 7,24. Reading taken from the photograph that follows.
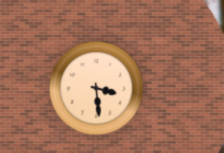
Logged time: 3,29
